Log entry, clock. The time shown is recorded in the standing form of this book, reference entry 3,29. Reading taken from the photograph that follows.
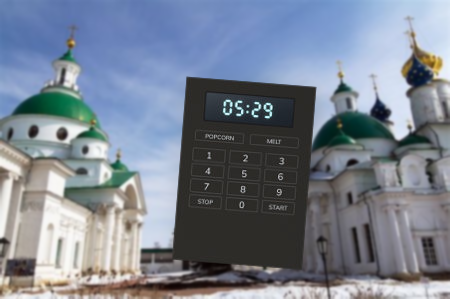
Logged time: 5,29
